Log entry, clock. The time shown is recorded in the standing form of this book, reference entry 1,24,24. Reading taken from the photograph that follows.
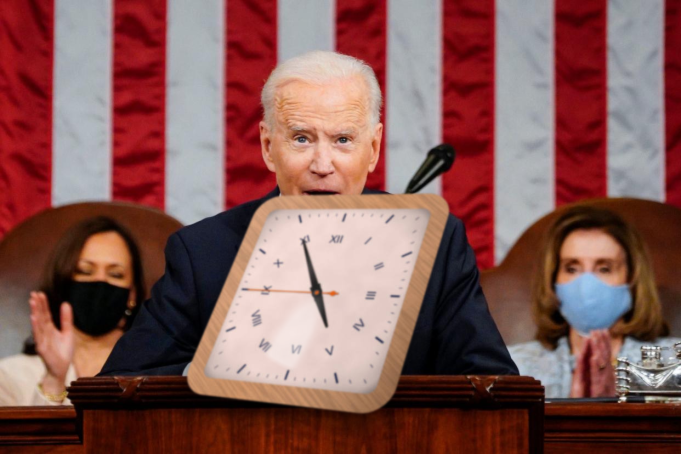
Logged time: 4,54,45
